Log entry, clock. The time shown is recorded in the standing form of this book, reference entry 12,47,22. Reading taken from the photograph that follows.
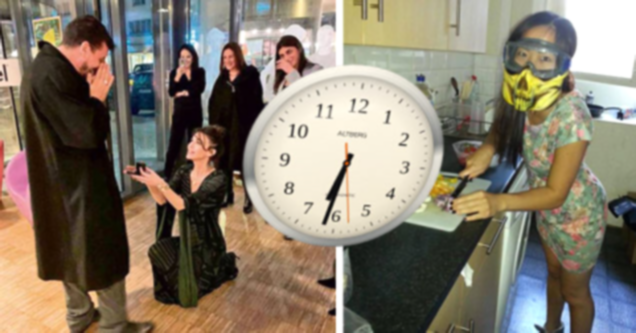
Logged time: 6,31,28
